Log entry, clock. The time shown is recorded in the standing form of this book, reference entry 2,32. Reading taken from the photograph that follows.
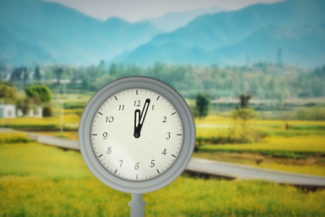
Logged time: 12,03
